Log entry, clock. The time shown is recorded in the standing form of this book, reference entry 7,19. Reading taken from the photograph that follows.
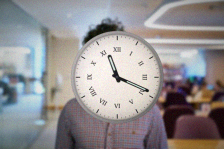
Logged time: 11,19
